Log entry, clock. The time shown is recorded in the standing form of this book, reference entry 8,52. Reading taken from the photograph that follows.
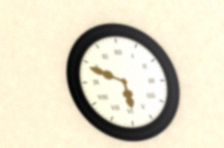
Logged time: 5,49
